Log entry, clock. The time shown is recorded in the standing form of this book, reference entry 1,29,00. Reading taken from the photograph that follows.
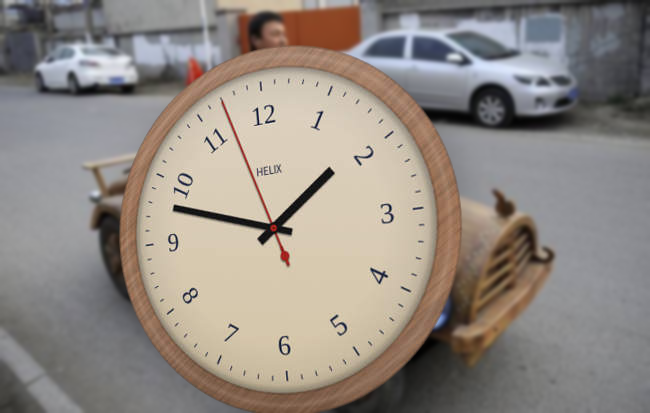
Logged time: 1,47,57
